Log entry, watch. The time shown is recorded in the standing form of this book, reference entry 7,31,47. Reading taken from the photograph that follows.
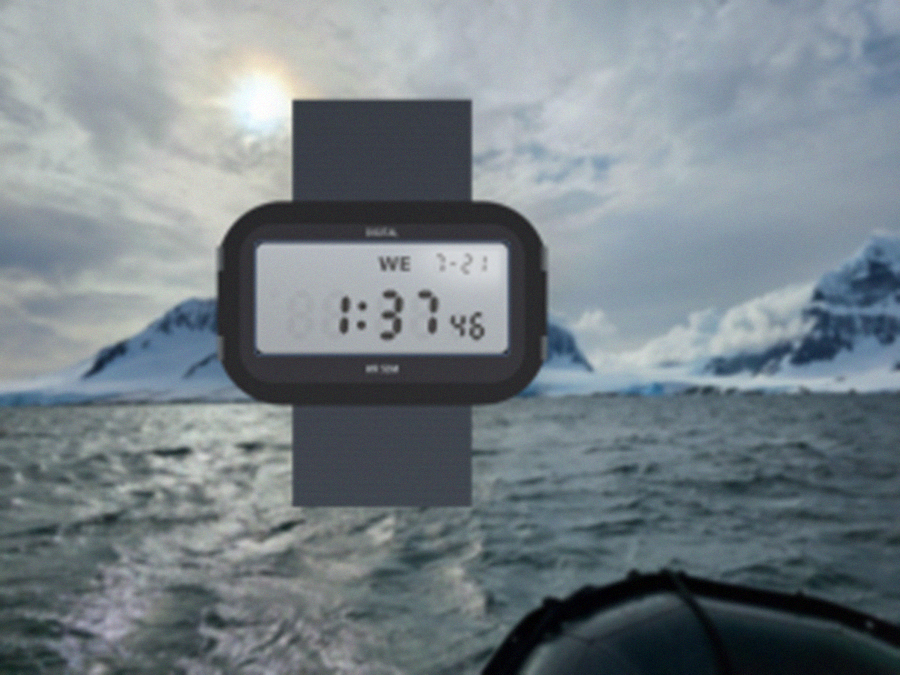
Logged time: 1,37,46
